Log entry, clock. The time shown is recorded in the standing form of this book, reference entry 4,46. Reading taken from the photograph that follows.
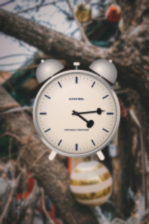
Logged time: 4,14
